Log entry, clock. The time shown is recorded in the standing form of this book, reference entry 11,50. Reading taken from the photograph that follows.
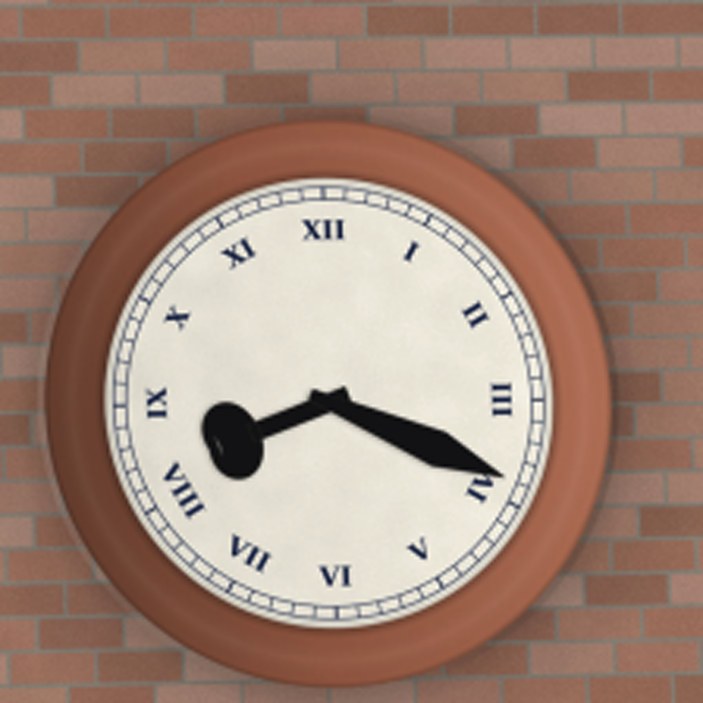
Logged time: 8,19
